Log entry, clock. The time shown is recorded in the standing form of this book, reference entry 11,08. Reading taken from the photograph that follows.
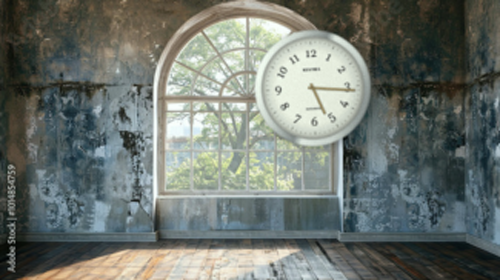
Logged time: 5,16
